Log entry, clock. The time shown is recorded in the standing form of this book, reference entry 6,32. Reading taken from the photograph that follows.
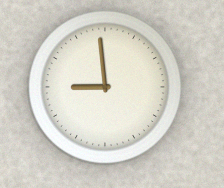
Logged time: 8,59
